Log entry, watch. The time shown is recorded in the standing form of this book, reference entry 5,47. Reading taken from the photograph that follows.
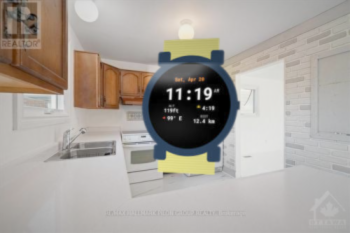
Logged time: 11,19
